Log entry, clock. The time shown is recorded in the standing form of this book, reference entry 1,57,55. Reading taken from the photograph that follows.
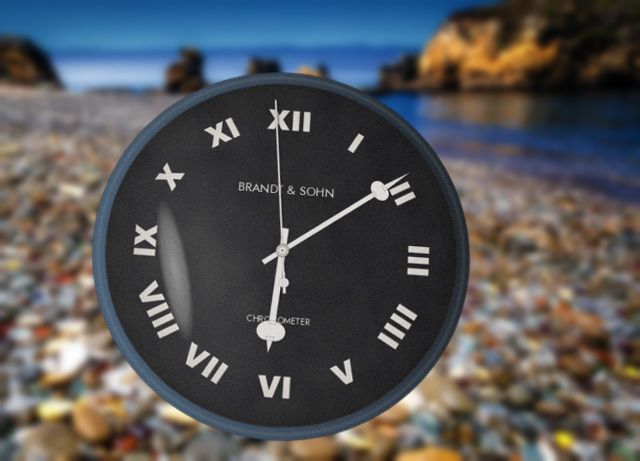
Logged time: 6,08,59
